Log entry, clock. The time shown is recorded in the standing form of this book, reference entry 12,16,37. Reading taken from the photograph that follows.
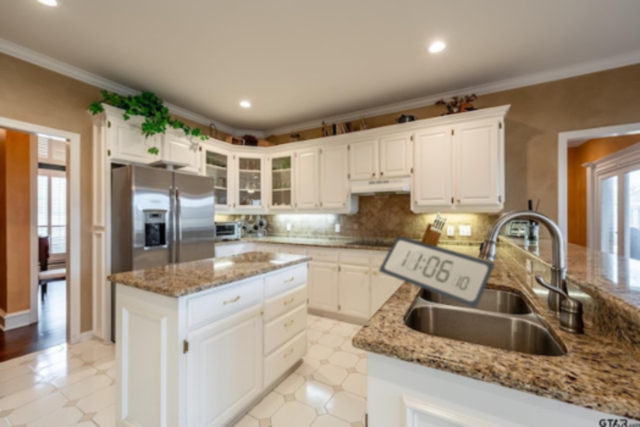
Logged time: 11,06,10
